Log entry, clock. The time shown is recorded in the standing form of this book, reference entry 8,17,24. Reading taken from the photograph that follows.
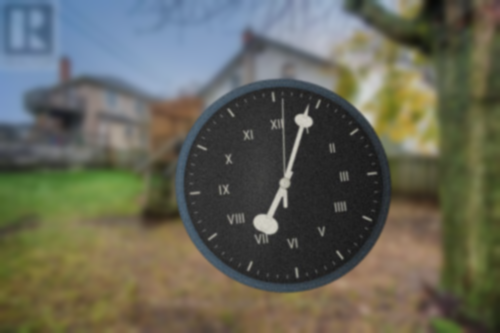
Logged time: 7,04,01
